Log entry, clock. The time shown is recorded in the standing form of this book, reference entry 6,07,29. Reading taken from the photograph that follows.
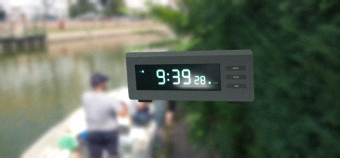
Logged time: 9,39,28
